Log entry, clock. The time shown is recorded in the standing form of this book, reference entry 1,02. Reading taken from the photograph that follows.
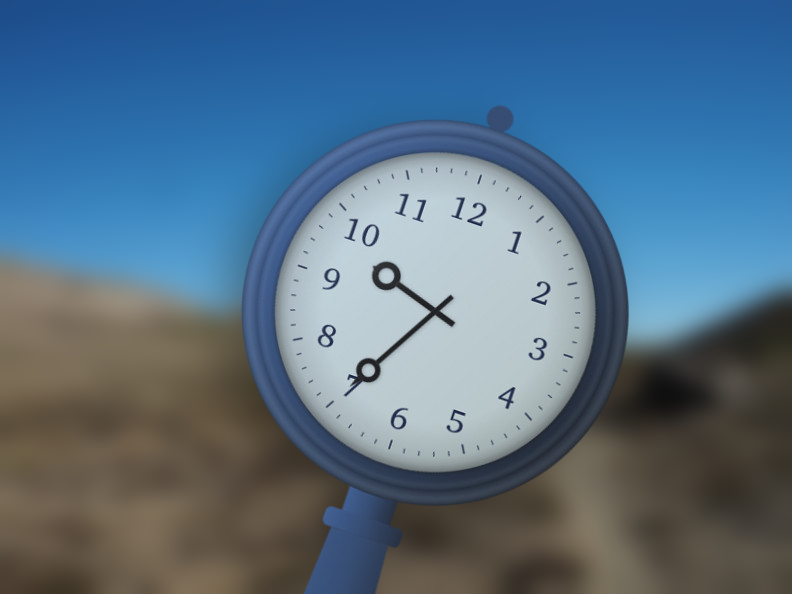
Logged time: 9,35
